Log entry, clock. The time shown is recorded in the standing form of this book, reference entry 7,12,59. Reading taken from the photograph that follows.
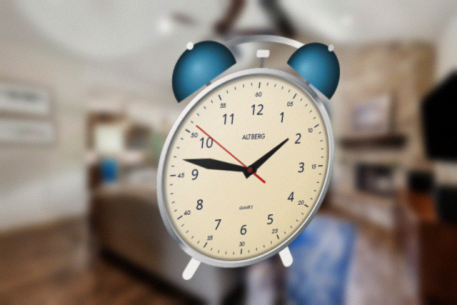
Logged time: 1,46,51
